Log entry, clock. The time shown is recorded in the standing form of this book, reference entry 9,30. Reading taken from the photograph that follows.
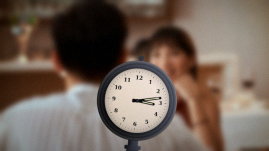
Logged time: 3,13
